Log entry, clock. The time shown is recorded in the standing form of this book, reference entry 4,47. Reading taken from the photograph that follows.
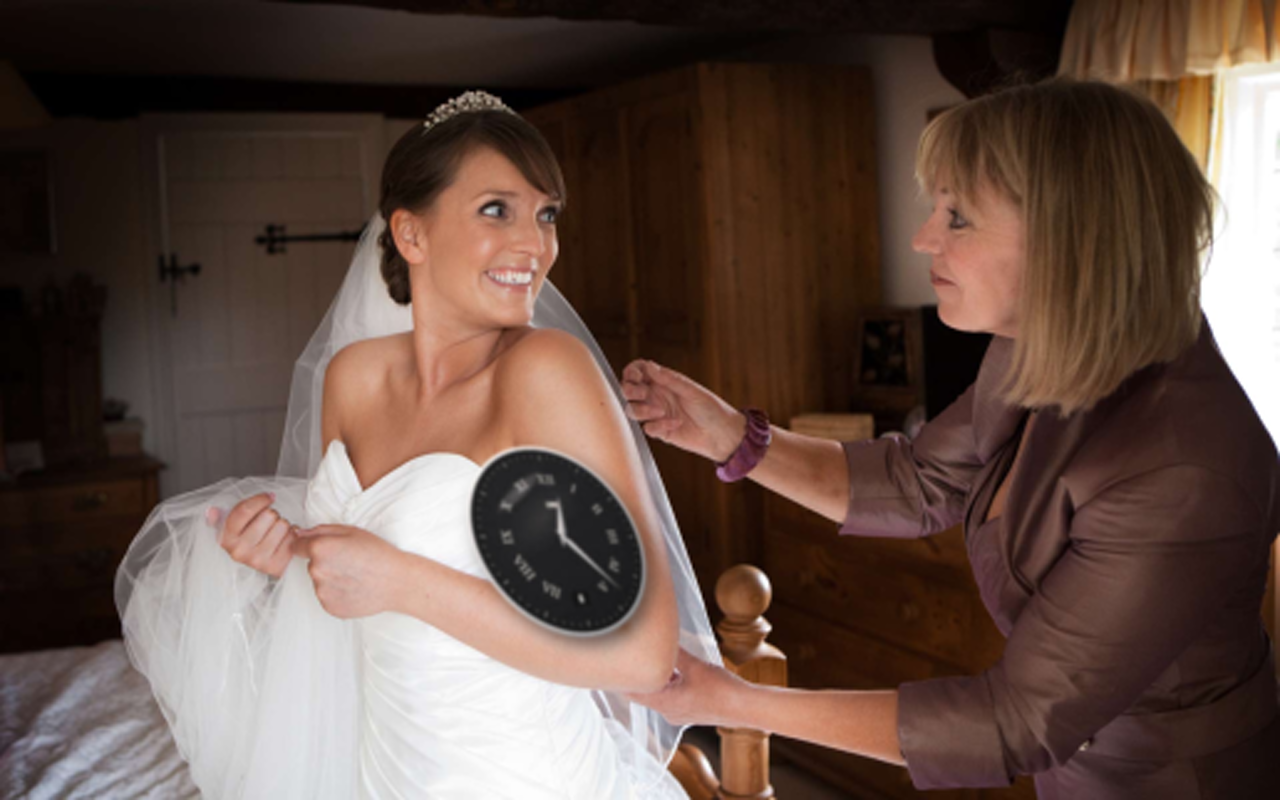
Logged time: 12,23
